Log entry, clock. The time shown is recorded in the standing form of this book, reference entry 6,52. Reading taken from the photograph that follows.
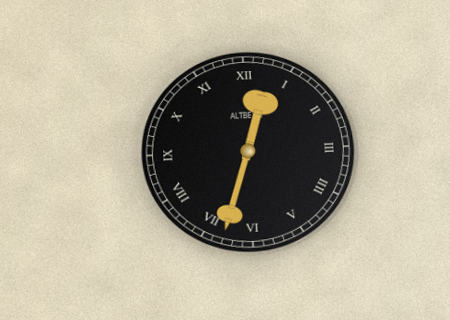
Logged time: 12,33
